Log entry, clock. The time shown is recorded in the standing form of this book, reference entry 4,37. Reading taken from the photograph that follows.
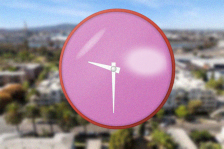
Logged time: 9,30
